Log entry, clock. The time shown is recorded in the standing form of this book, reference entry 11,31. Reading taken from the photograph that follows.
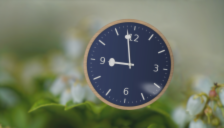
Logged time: 8,58
